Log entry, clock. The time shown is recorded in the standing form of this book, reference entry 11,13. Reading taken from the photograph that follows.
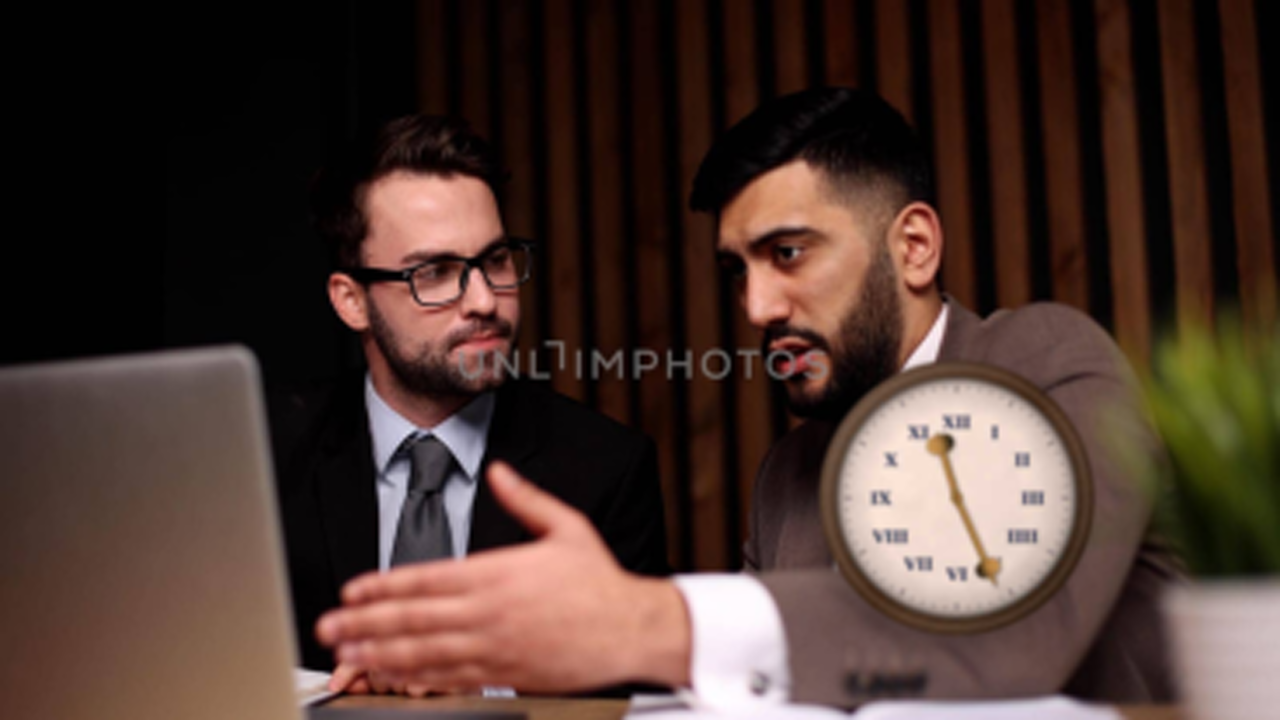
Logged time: 11,26
